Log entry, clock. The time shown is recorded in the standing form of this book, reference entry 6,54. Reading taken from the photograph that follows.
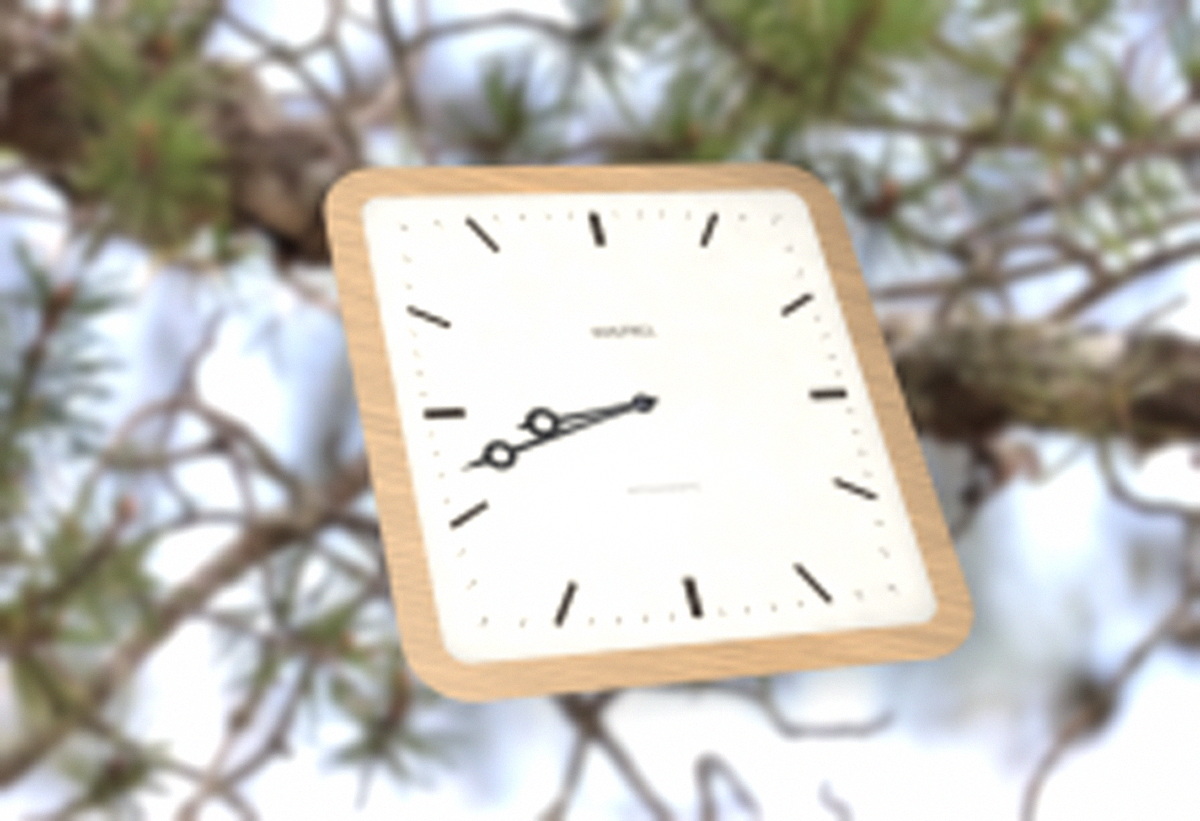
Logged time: 8,42
